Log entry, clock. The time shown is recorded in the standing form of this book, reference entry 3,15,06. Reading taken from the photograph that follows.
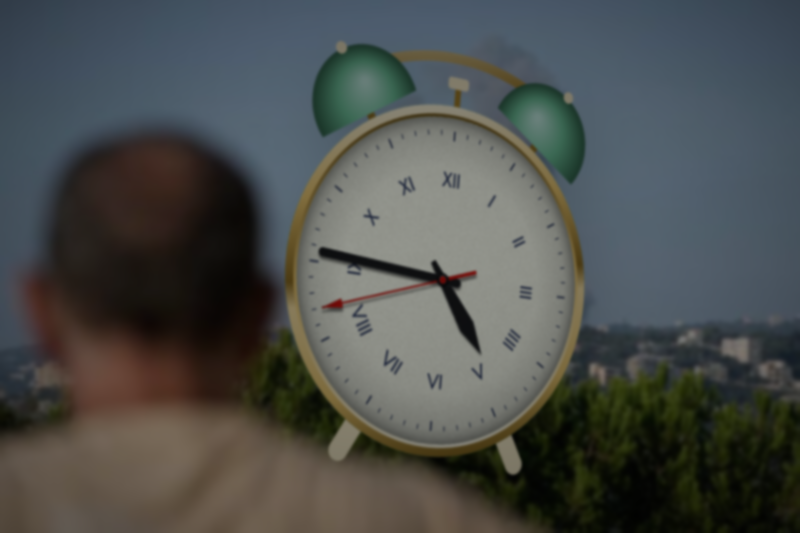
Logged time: 4,45,42
